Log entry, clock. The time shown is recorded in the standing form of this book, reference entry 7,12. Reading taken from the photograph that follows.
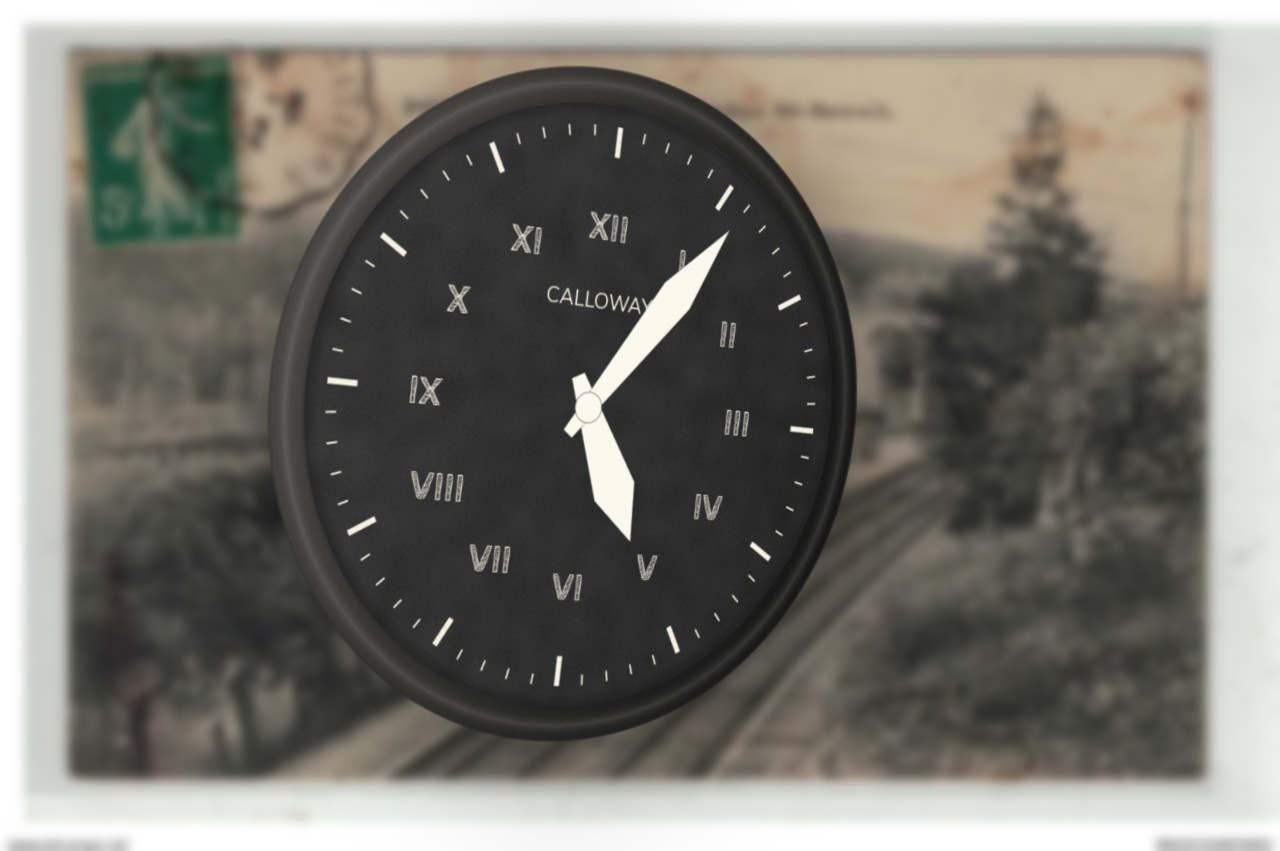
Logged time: 5,06
